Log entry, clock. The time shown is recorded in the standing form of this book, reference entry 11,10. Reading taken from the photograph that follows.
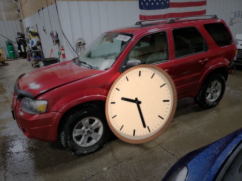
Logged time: 9,26
